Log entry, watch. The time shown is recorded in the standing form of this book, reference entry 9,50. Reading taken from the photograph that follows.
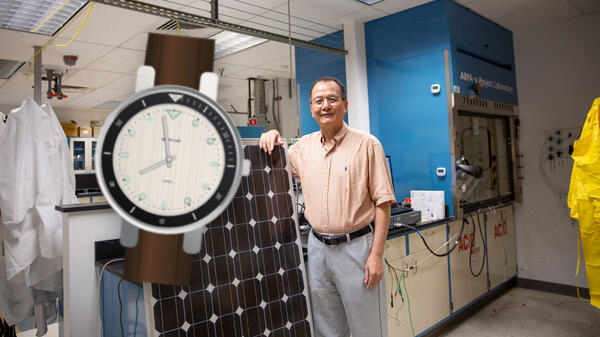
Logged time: 7,58
